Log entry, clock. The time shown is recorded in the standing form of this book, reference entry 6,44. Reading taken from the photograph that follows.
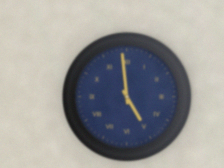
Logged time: 4,59
